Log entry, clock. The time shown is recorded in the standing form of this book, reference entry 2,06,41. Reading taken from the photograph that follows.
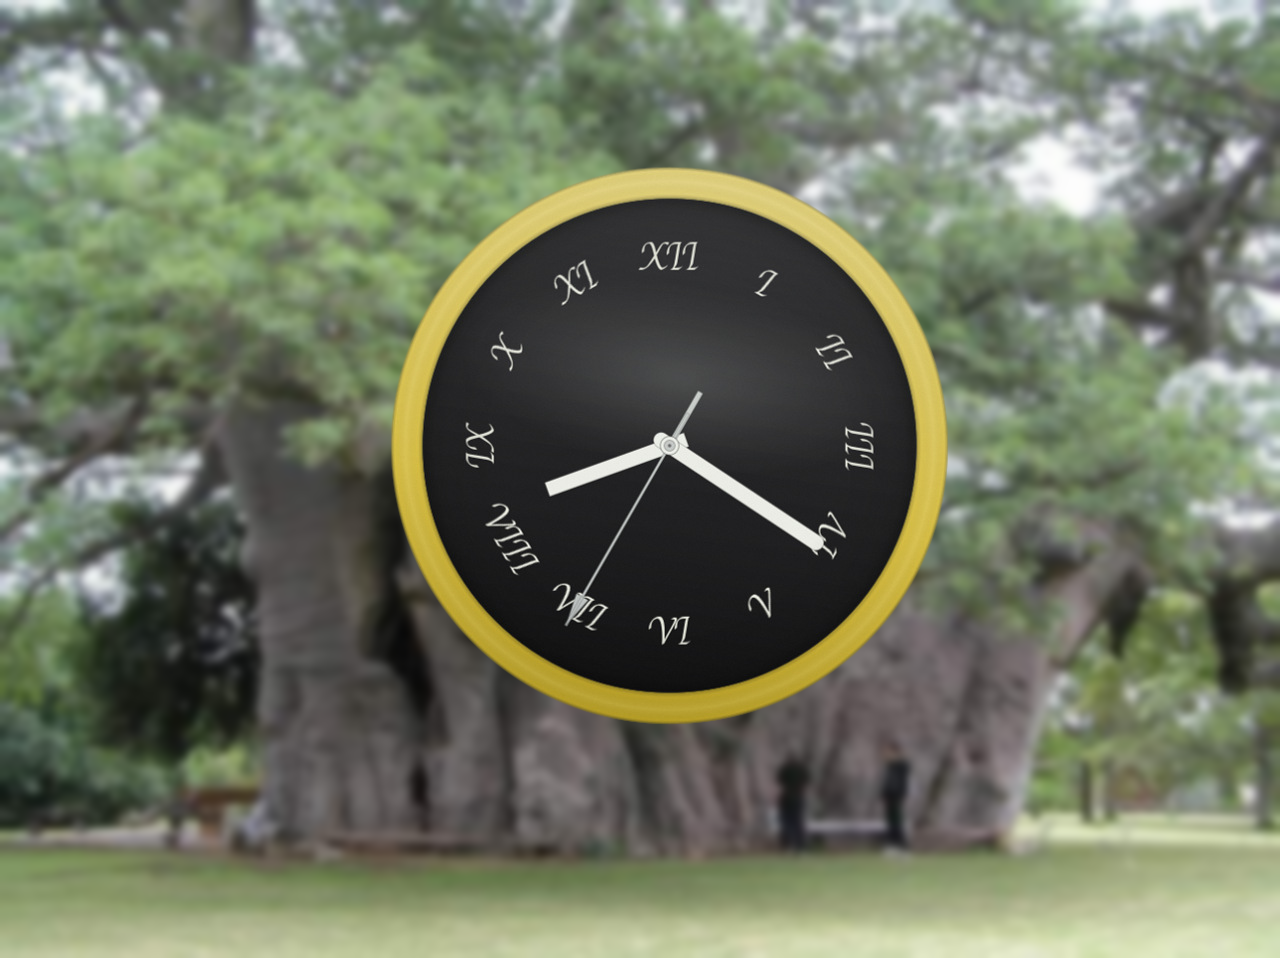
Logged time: 8,20,35
